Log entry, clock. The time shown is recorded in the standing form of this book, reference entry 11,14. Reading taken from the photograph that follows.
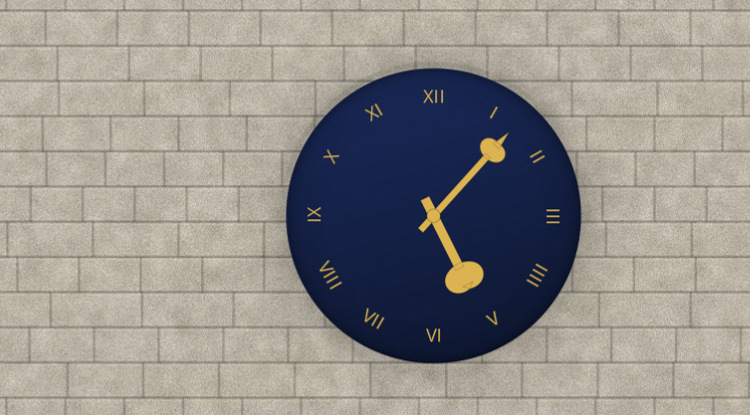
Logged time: 5,07
